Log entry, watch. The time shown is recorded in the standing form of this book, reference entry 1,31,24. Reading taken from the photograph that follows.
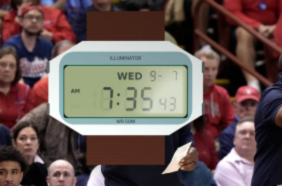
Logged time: 7,35,43
